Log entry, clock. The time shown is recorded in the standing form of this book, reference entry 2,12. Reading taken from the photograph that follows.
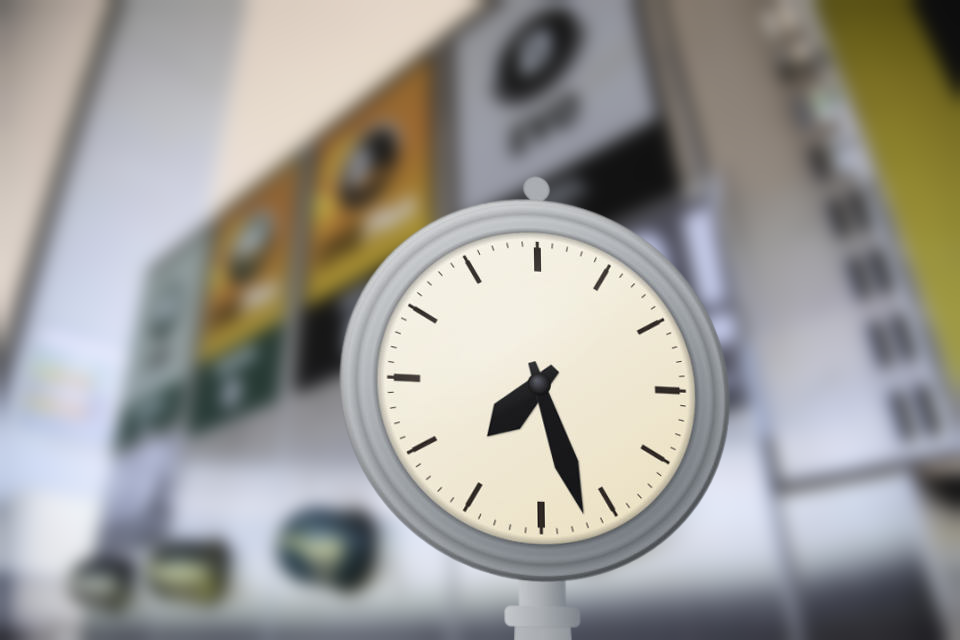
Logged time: 7,27
